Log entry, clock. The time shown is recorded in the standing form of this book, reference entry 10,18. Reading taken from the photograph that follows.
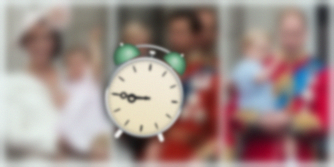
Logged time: 8,45
